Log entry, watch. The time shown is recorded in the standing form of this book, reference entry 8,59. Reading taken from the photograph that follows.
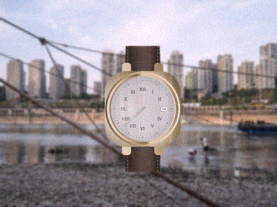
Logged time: 7,38
